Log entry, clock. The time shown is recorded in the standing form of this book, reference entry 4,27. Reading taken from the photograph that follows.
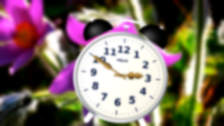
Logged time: 2,50
